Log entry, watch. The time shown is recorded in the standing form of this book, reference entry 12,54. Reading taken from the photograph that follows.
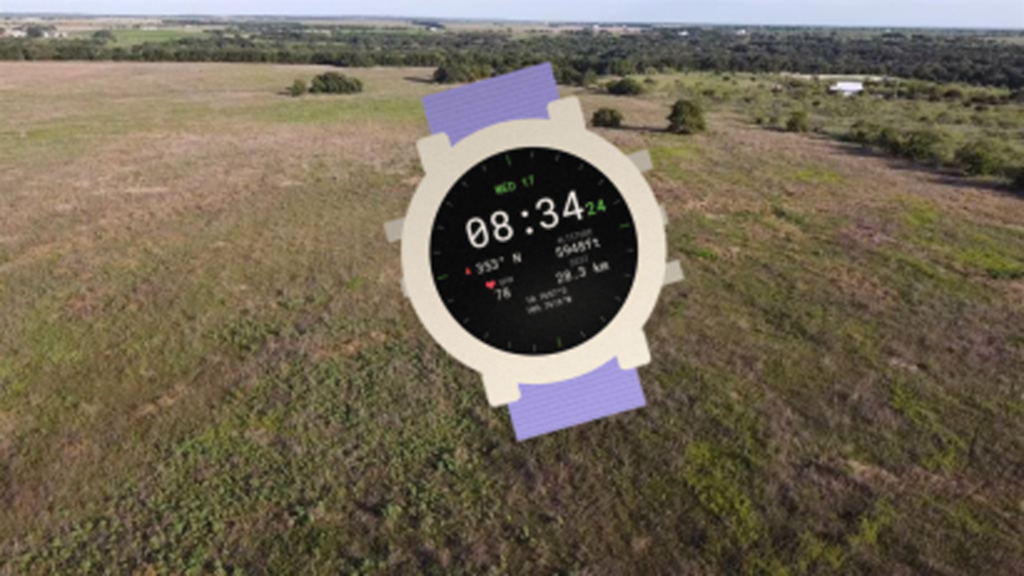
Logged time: 8,34
